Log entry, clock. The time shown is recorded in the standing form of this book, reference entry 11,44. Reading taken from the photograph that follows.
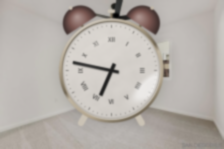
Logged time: 6,47
